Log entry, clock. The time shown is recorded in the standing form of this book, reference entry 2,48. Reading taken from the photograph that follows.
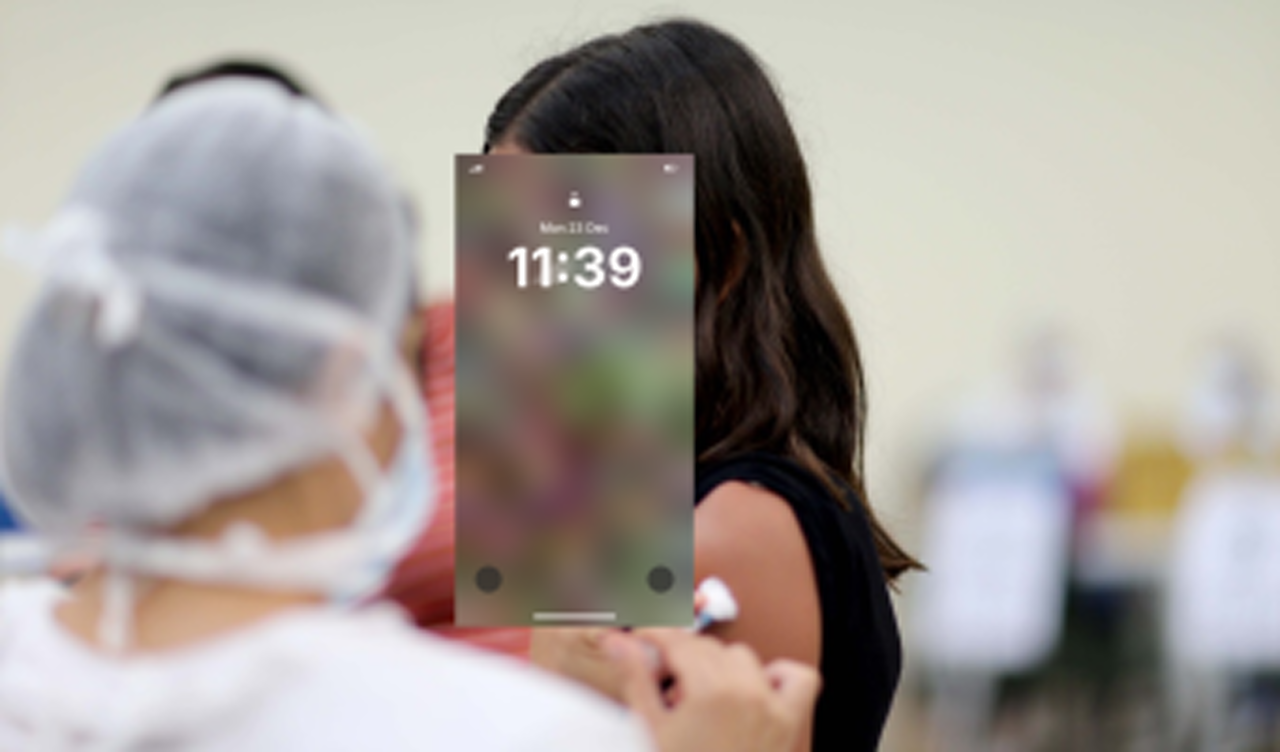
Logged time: 11,39
